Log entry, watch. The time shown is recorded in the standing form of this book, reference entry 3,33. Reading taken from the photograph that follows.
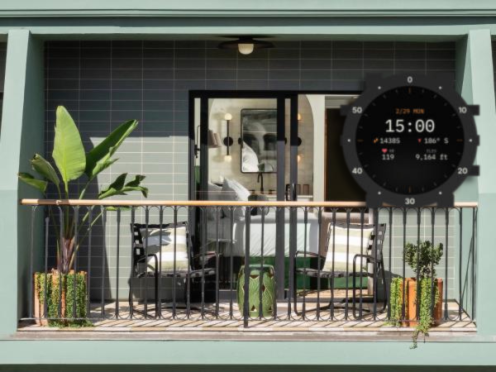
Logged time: 15,00
